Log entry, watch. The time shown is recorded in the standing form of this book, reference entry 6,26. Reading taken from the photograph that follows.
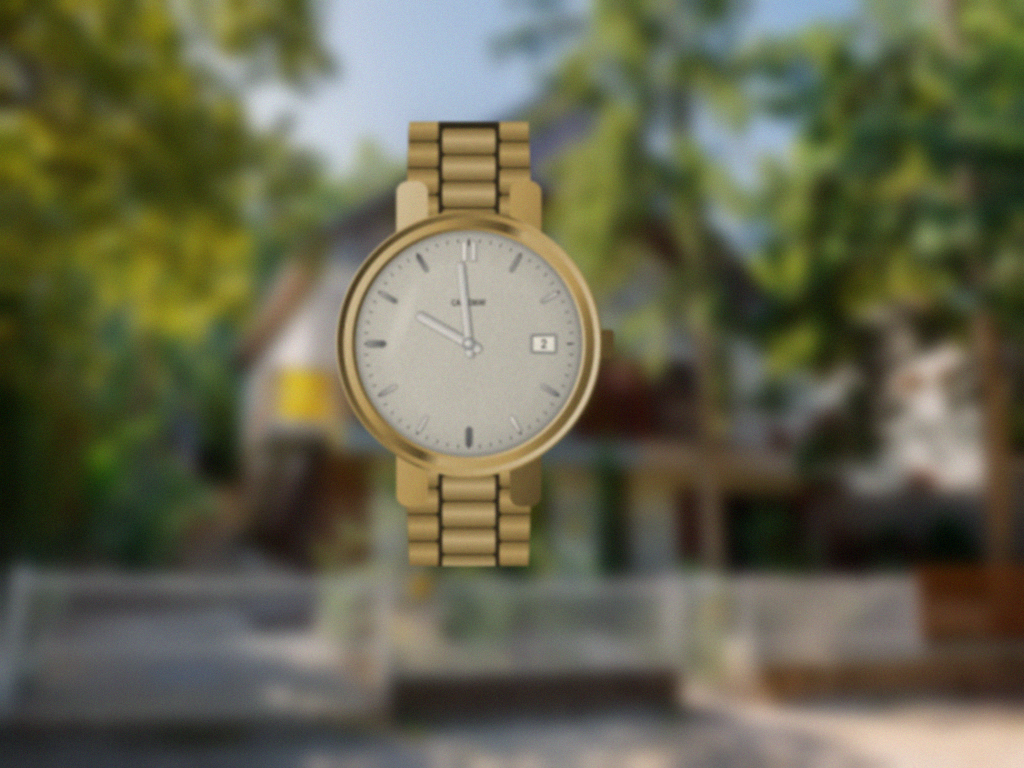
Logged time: 9,59
